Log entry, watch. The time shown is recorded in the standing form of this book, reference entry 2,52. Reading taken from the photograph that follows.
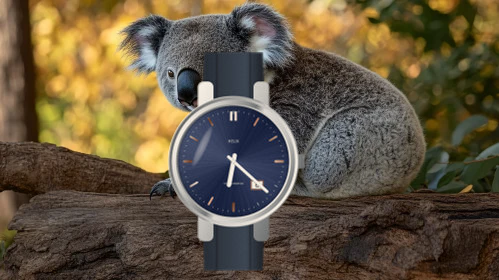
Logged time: 6,22
